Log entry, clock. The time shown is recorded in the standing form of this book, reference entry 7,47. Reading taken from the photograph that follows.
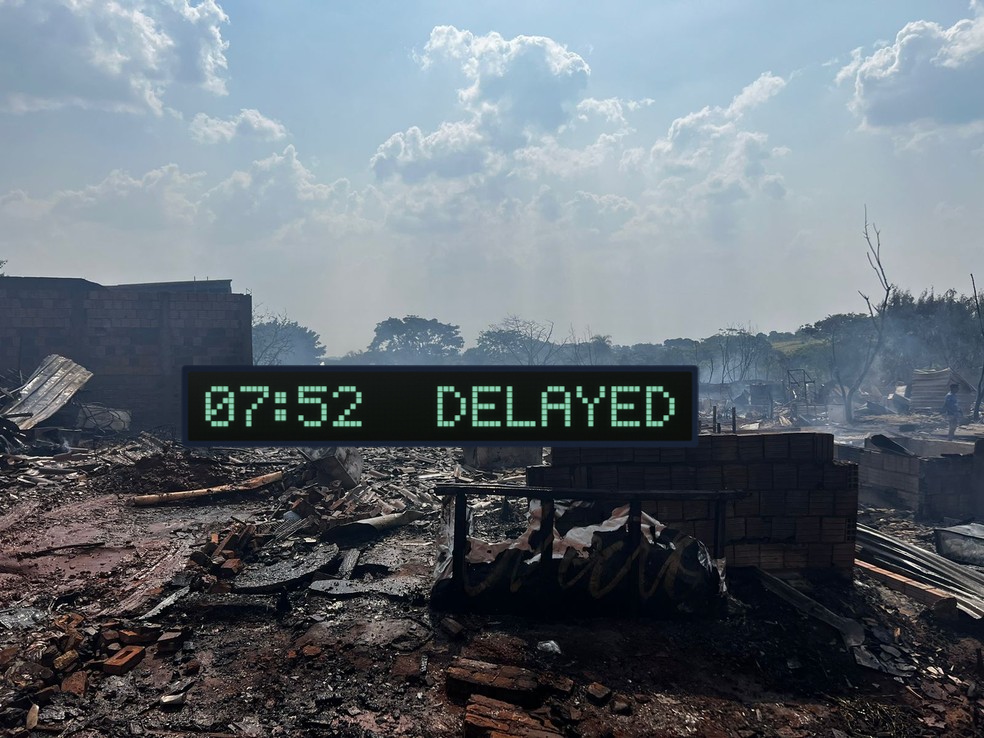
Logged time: 7,52
